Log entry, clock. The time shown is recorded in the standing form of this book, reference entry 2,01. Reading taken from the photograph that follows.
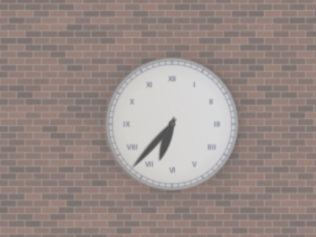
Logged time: 6,37
